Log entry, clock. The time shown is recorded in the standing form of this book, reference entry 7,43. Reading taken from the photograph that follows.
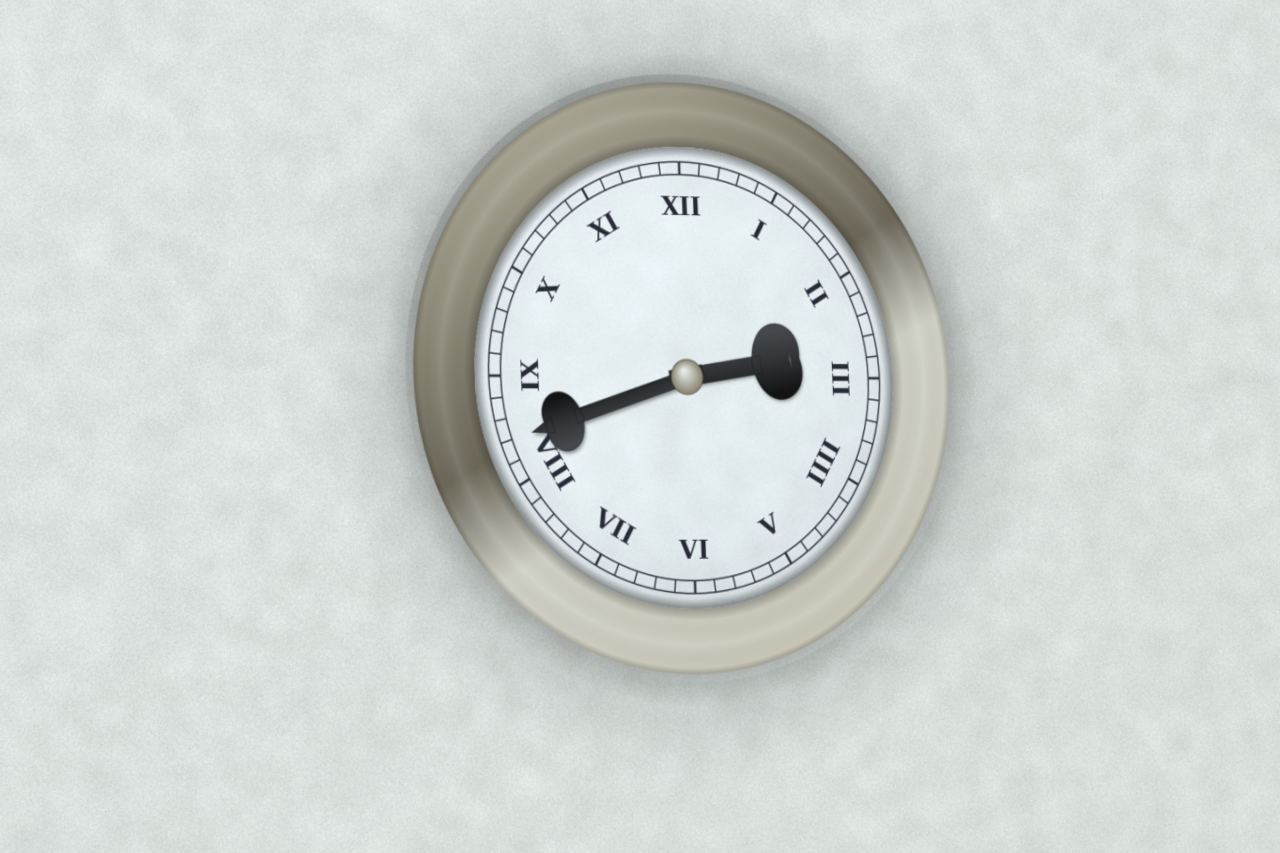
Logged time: 2,42
